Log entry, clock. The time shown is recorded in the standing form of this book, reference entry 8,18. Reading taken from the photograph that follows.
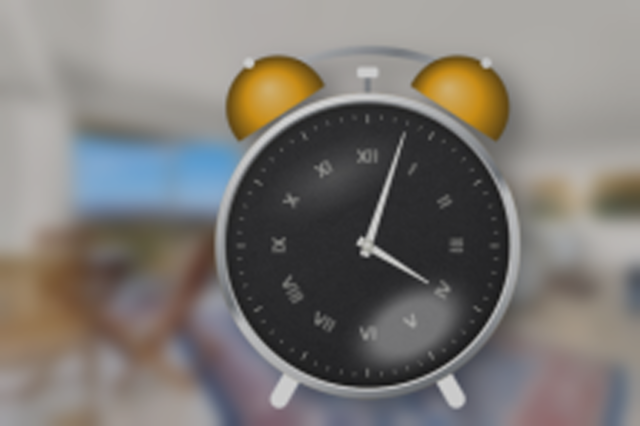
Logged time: 4,03
